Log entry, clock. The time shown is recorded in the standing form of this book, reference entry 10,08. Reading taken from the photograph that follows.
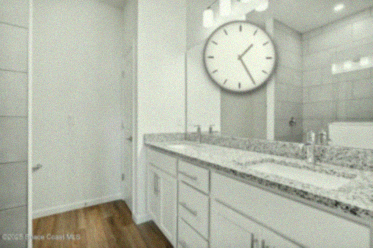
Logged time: 1,25
